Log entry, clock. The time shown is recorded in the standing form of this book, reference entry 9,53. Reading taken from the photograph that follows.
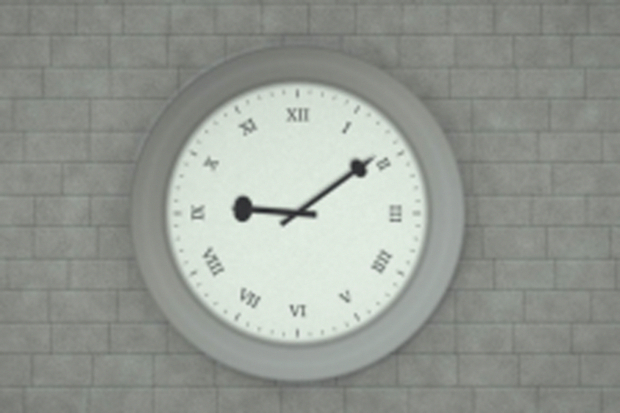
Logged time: 9,09
